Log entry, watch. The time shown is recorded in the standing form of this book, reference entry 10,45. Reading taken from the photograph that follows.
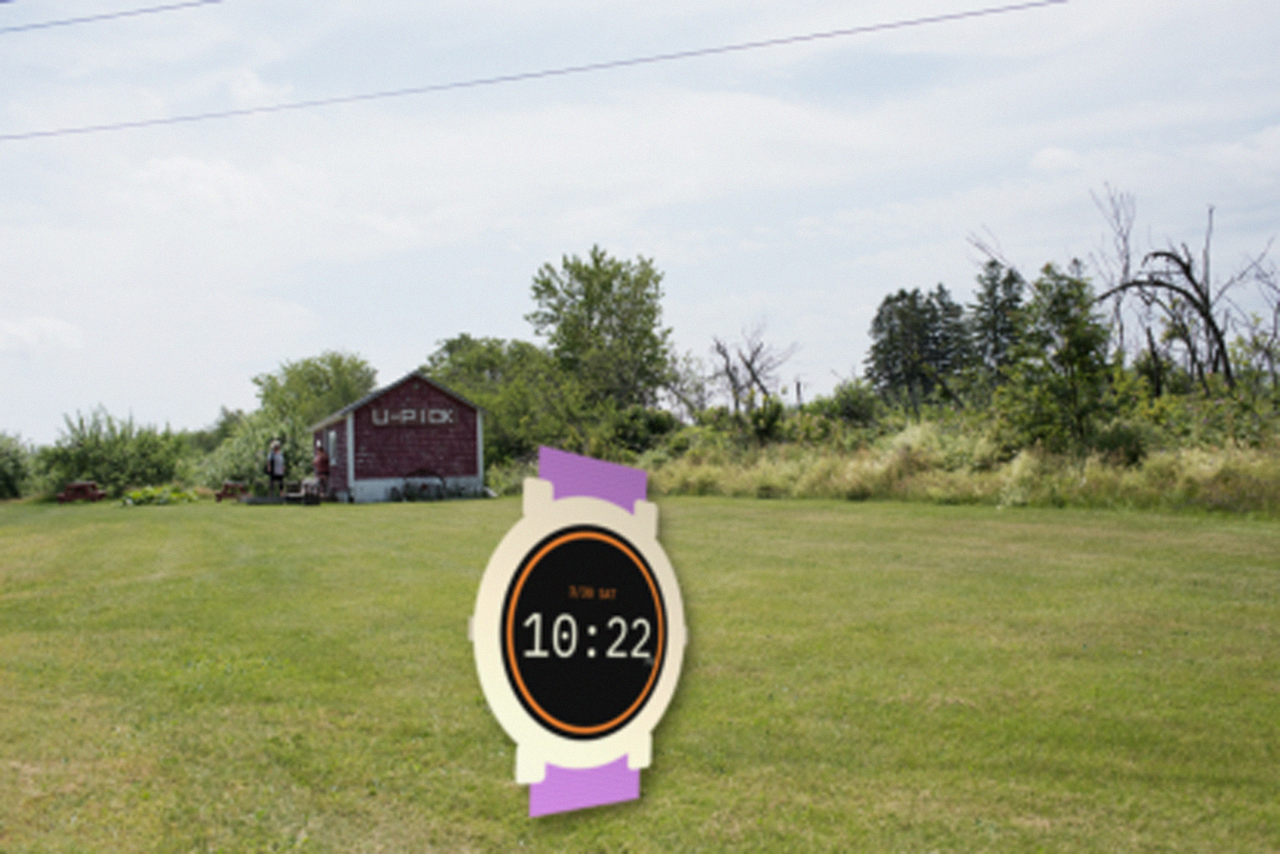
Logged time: 10,22
